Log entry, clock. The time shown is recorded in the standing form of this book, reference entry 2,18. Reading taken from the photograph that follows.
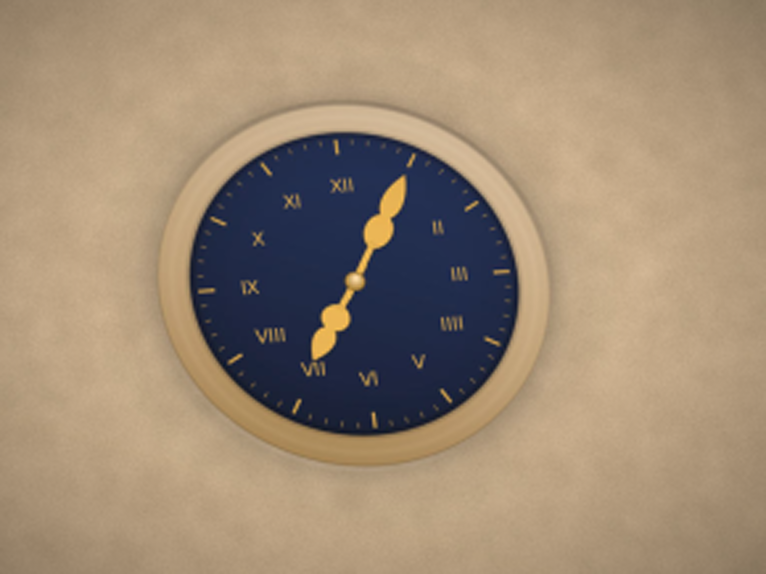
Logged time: 7,05
